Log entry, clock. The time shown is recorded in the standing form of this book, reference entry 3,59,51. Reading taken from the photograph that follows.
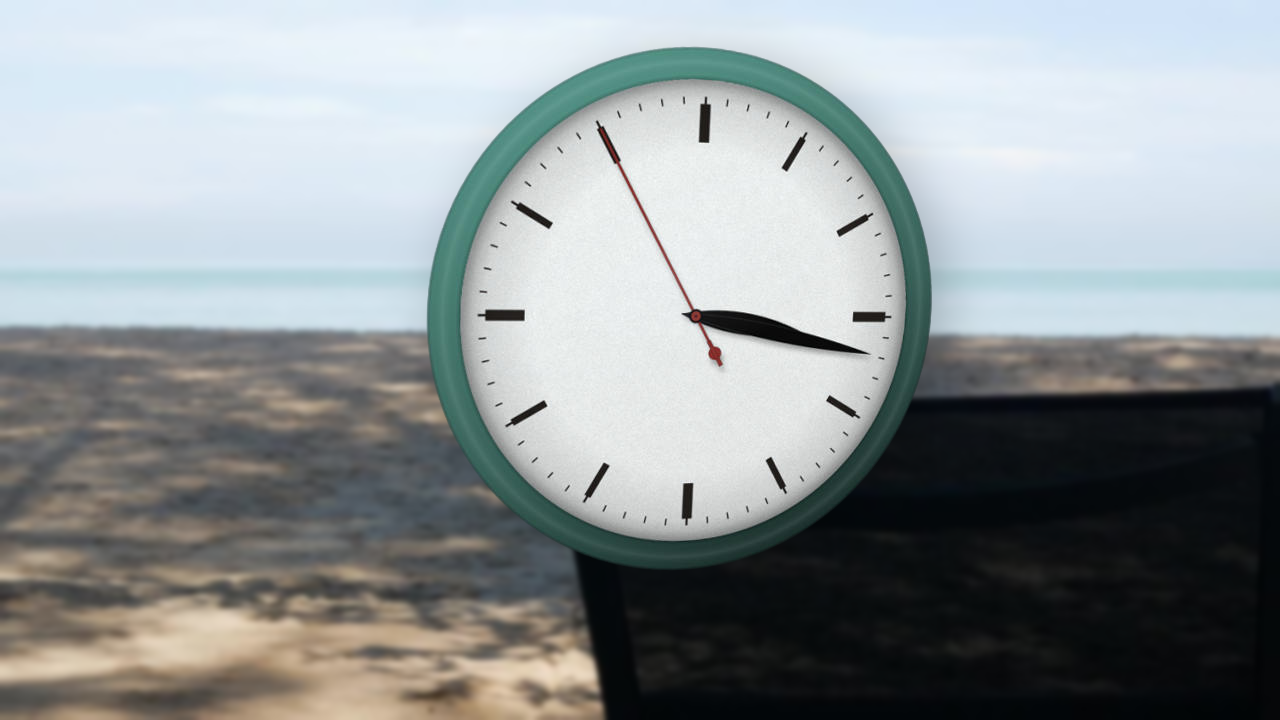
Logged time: 3,16,55
